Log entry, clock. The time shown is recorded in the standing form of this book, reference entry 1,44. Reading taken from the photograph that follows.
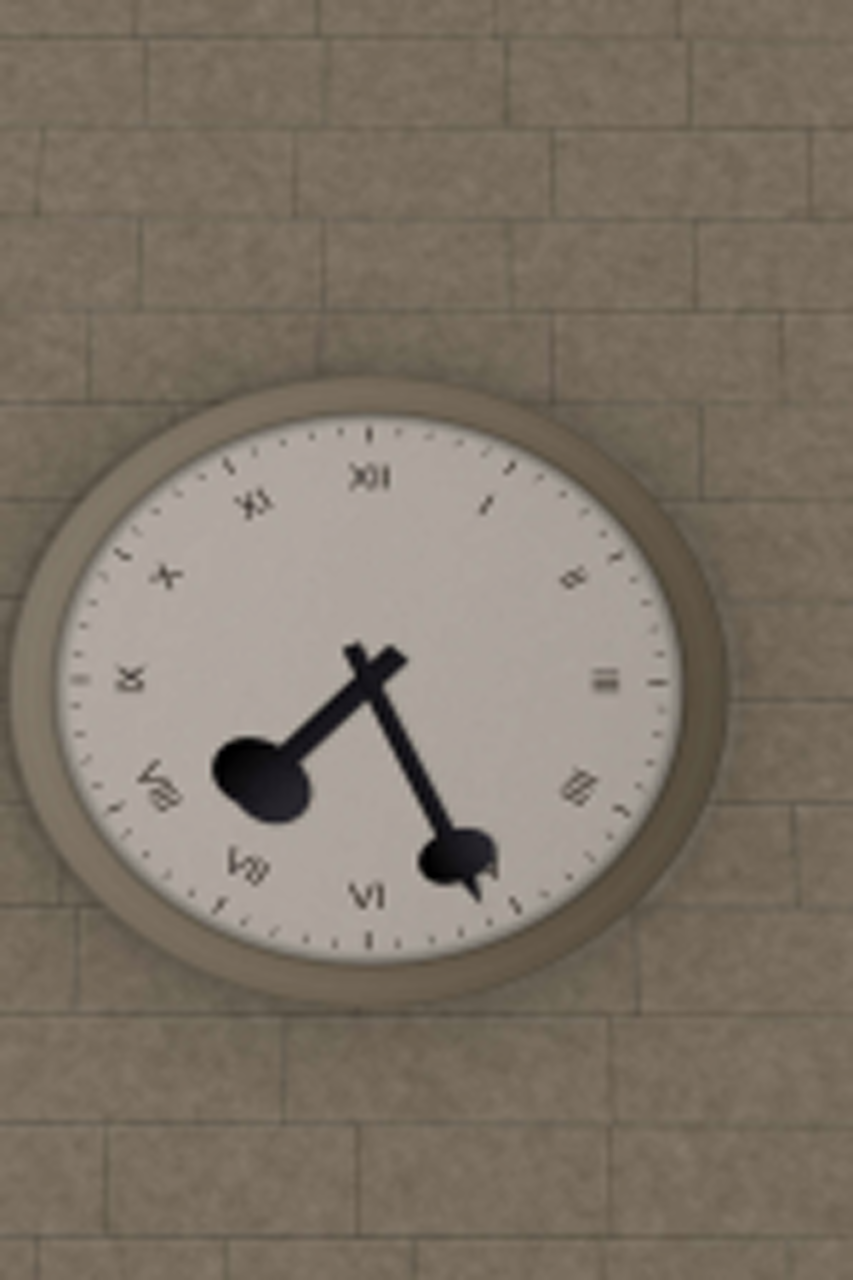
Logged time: 7,26
